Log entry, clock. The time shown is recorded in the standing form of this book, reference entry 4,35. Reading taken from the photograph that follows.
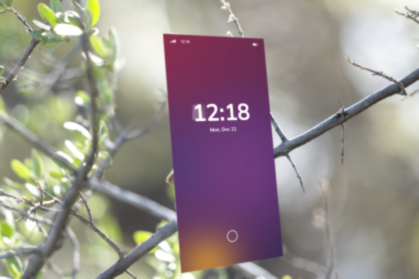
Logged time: 12,18
